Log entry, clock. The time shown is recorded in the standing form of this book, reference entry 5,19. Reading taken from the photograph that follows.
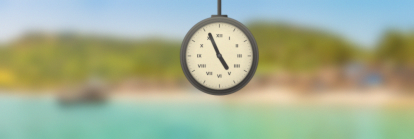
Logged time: 4,56
